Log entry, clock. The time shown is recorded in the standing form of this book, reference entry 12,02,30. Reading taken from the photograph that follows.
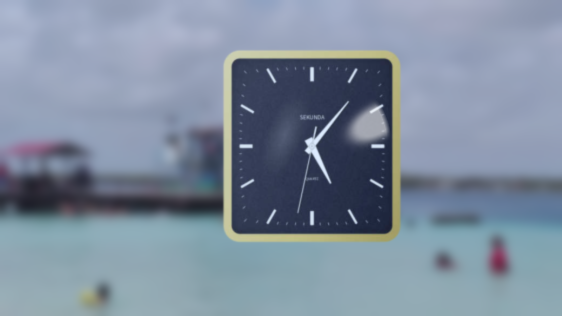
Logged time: 5,06,32
